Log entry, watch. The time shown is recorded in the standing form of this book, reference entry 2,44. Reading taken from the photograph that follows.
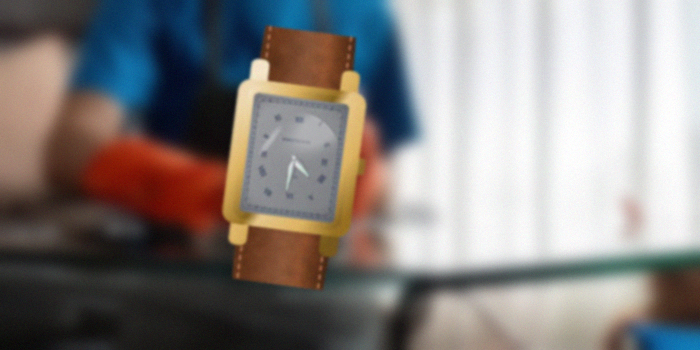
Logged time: 4,31
